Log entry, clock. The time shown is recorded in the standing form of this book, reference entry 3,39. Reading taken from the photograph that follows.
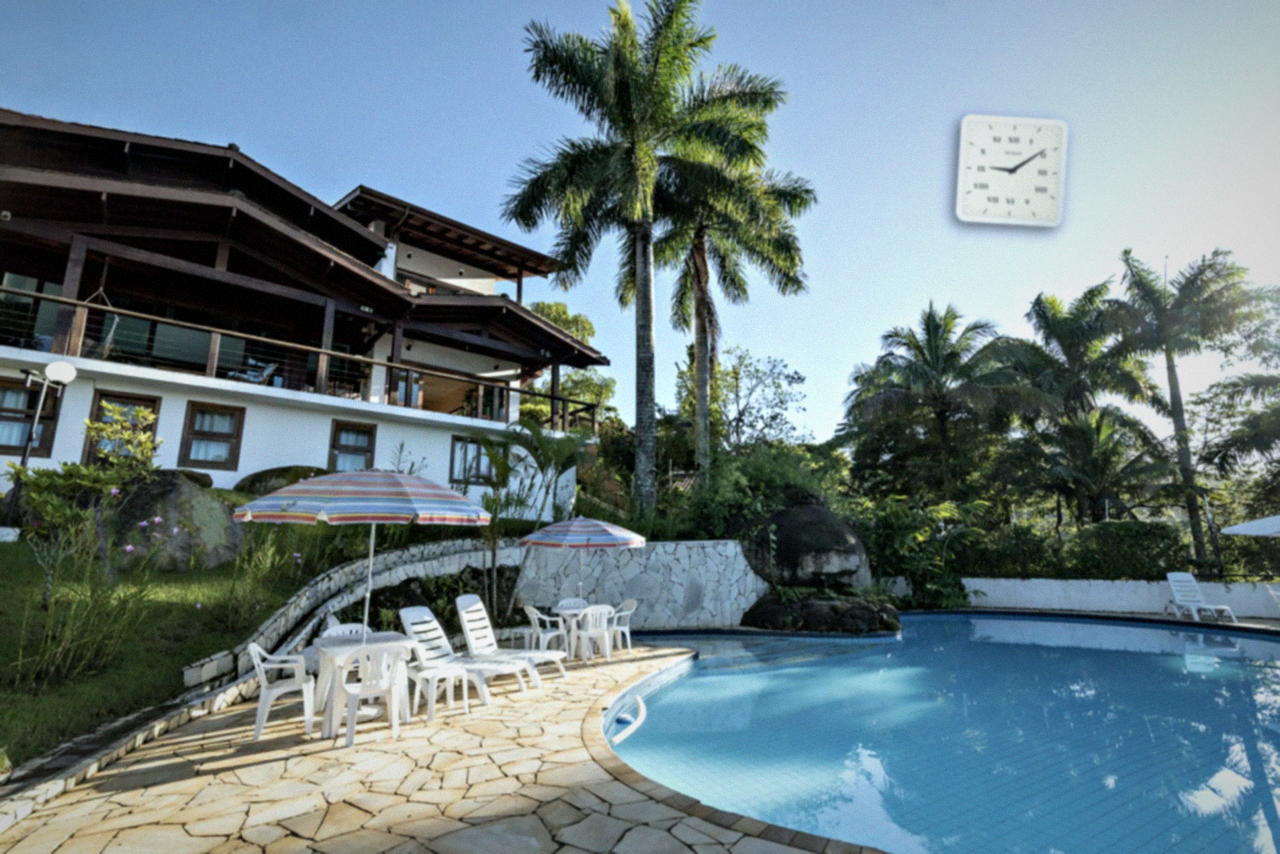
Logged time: 9,09
